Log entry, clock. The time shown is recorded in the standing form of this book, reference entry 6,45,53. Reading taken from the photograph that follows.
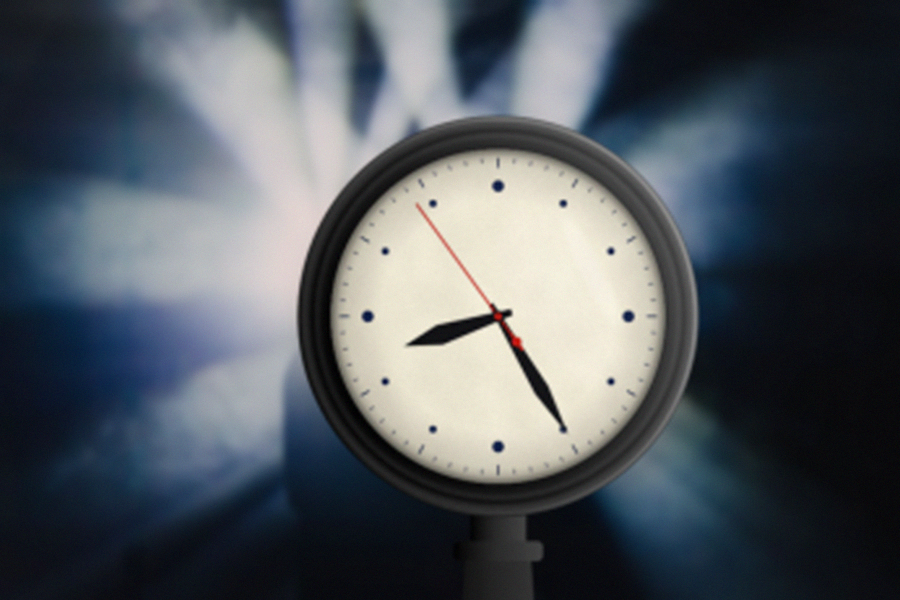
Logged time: 8,24,54
